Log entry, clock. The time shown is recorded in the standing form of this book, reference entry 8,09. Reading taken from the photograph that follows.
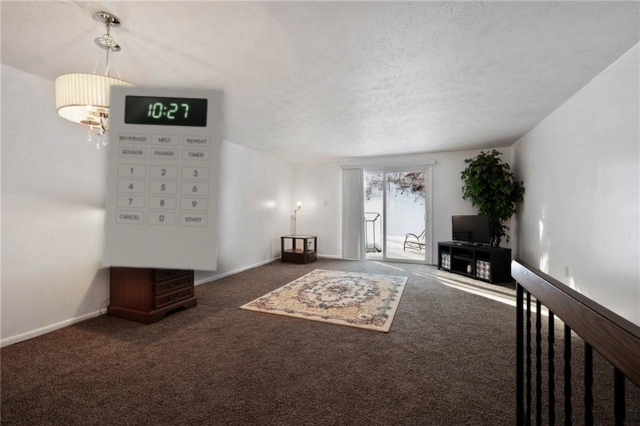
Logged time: 10,27
